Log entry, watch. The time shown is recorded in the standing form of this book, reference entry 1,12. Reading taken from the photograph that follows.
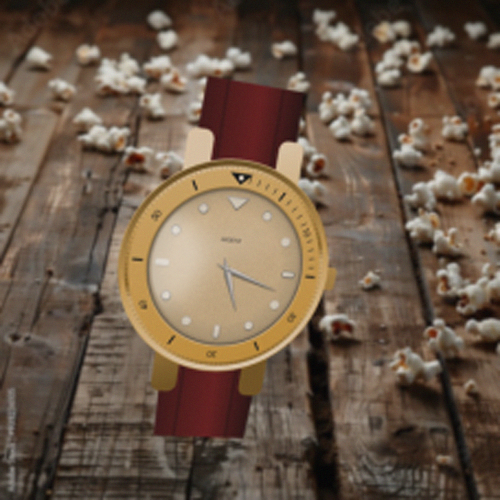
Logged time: 5,18
